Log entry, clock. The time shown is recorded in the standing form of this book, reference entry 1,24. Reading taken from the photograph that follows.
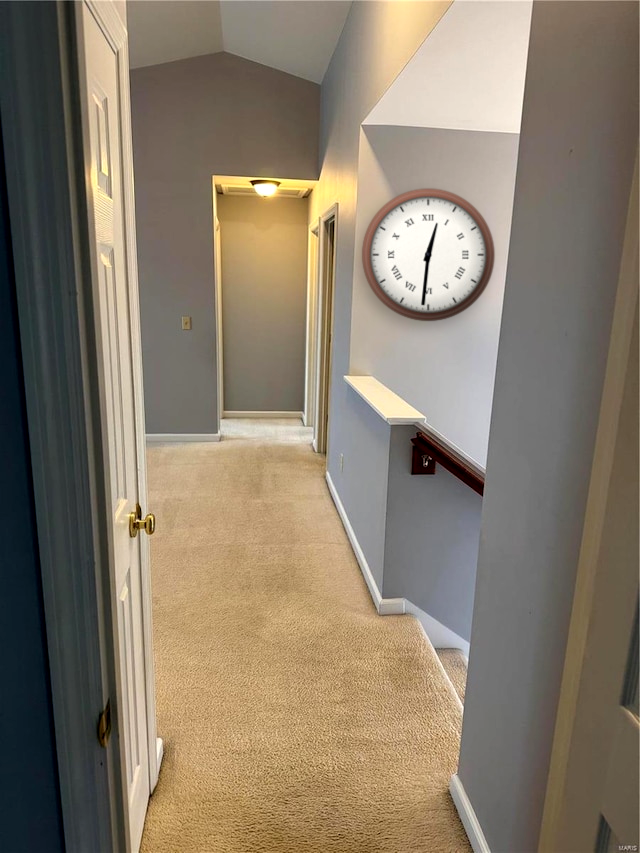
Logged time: 12,31
